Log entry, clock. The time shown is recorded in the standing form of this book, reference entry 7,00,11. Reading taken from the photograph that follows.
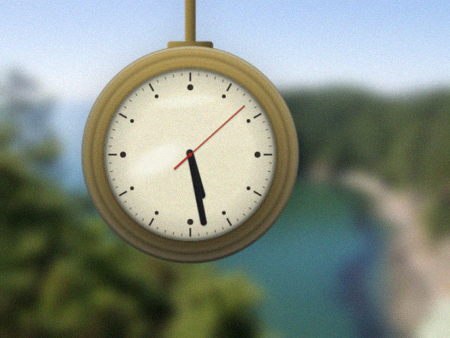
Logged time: 5,28,08
